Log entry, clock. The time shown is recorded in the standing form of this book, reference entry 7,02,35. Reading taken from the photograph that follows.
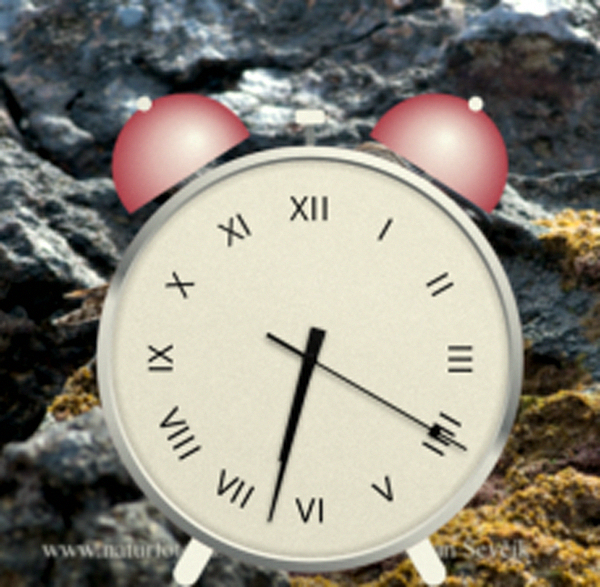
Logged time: 6,32,20
